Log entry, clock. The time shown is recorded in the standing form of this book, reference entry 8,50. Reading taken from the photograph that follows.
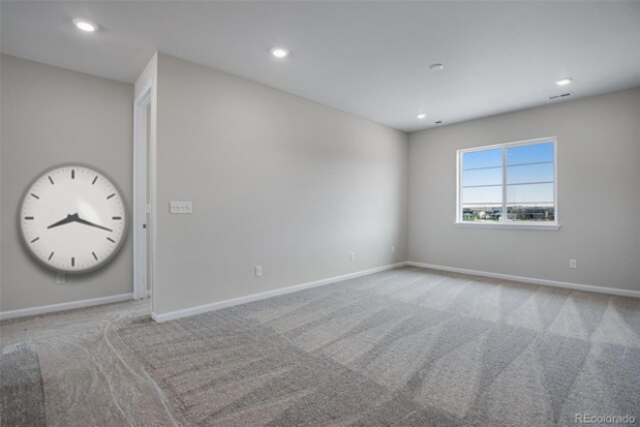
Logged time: 8,18
